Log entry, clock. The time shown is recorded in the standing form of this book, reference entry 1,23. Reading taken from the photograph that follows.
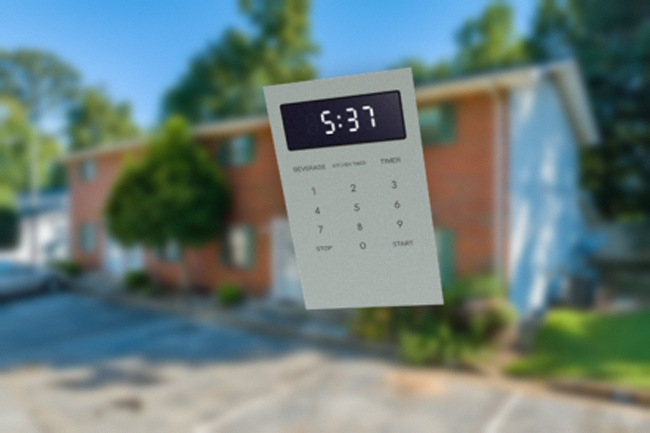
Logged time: 5,37
